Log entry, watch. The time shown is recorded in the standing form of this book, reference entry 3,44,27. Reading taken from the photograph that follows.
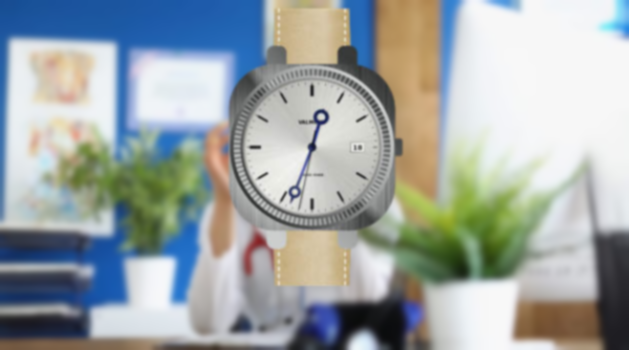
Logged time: 12,33,32
